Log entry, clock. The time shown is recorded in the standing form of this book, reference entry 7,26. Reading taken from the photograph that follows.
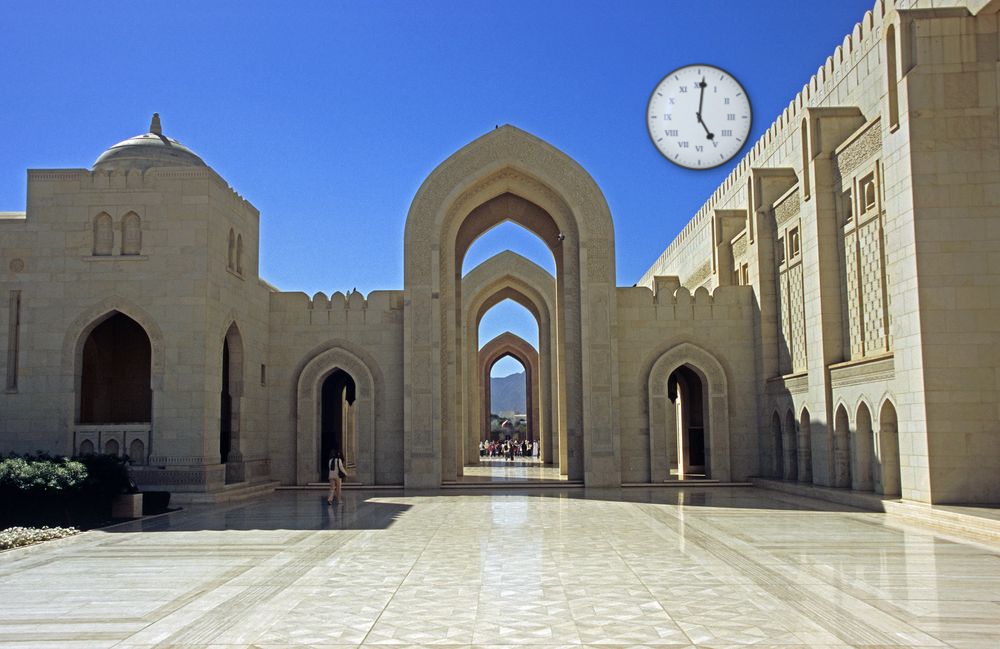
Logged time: 5,01
